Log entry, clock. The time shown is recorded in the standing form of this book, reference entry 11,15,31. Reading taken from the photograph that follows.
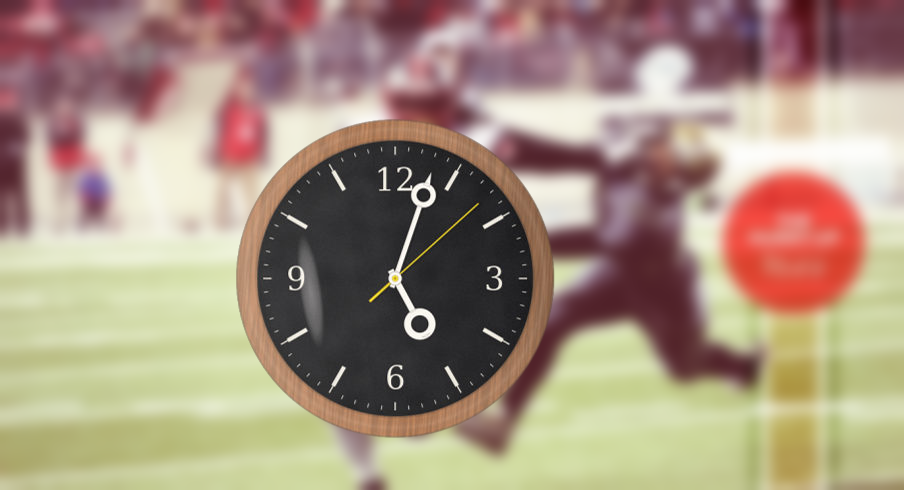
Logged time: 5,03,08
